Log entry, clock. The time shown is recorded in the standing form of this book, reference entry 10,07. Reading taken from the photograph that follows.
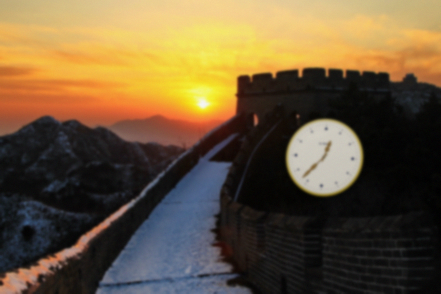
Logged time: 12,37
